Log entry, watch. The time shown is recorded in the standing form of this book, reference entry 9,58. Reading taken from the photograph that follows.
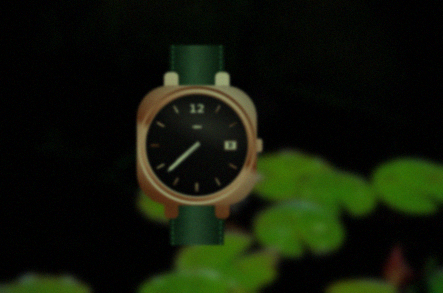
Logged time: 7,38
